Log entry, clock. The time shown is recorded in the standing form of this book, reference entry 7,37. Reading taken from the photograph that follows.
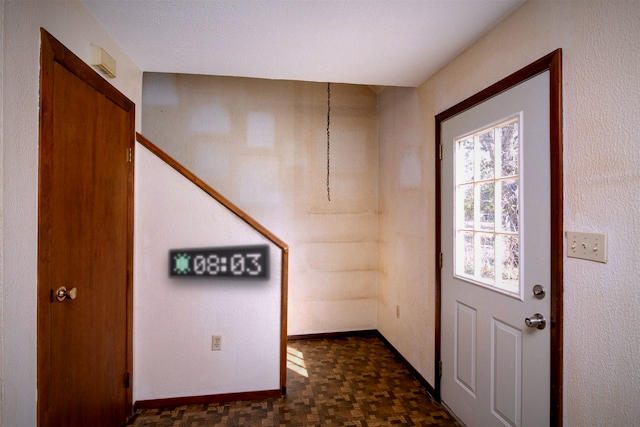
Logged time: 8,03
